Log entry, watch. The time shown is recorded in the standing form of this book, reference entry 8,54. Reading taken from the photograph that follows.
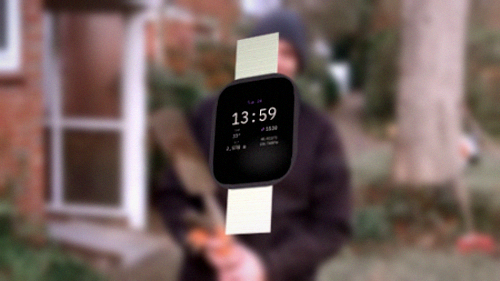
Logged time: 13,59
